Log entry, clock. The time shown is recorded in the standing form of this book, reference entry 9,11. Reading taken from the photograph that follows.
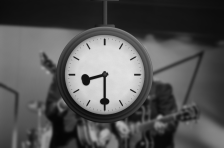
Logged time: 8,30
